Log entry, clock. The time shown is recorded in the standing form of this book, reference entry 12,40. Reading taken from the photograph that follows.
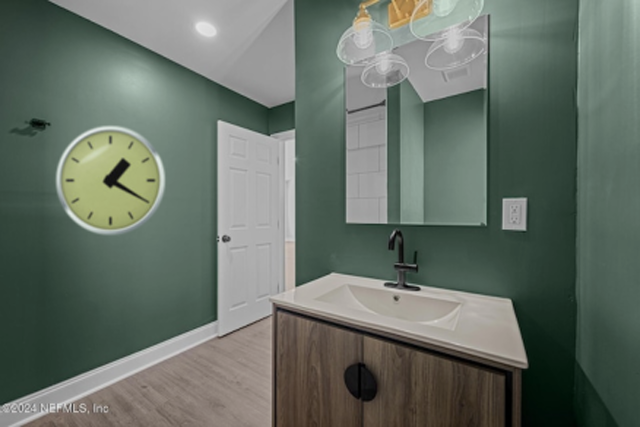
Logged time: 1,20
